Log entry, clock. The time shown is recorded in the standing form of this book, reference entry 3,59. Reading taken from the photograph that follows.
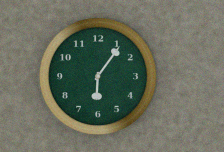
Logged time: 6,06
